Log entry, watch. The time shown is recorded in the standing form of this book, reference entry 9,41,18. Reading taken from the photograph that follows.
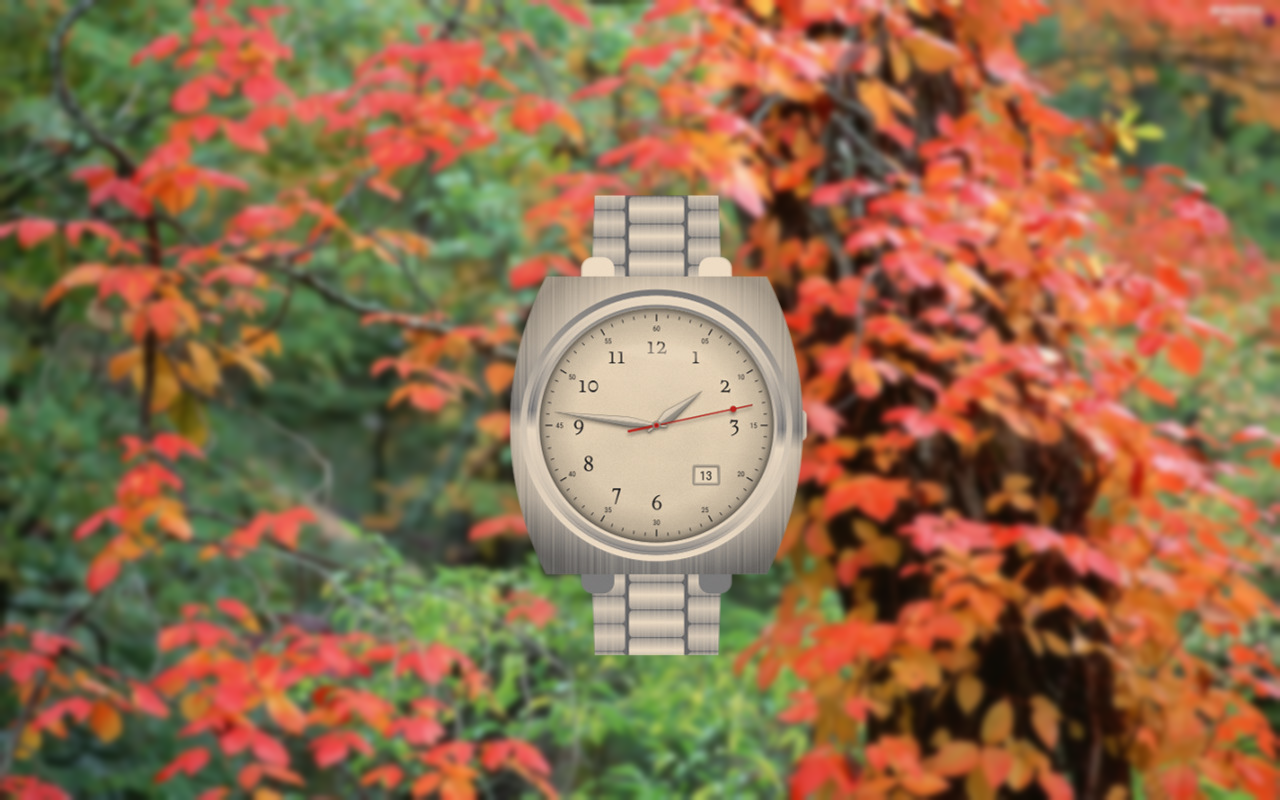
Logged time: 1,46,13
